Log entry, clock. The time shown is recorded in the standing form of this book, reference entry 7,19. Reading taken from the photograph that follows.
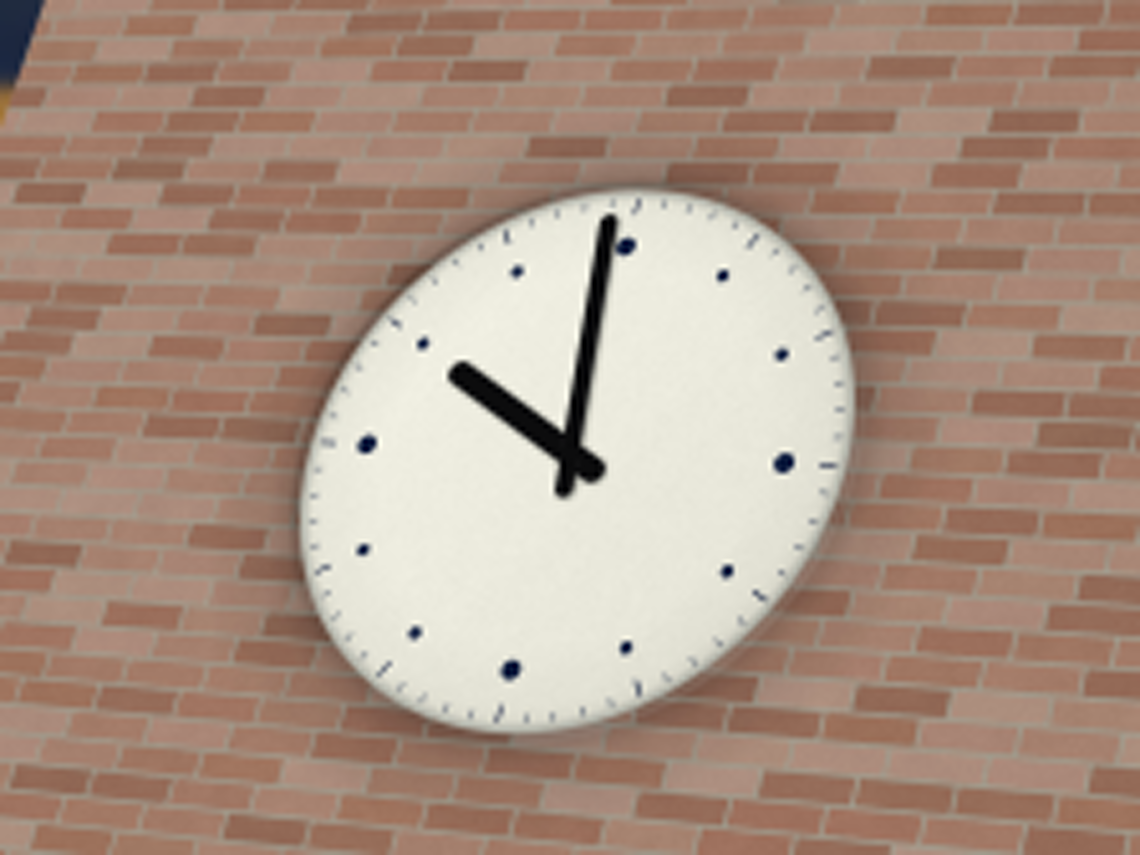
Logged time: 9,59
